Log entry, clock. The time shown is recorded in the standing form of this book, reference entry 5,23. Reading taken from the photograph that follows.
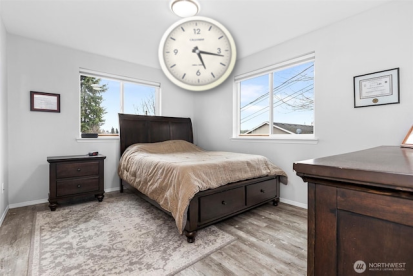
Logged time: 5,17
